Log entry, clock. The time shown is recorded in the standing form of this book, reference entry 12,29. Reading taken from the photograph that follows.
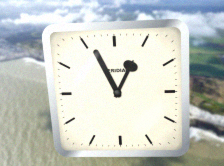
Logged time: 12,56
